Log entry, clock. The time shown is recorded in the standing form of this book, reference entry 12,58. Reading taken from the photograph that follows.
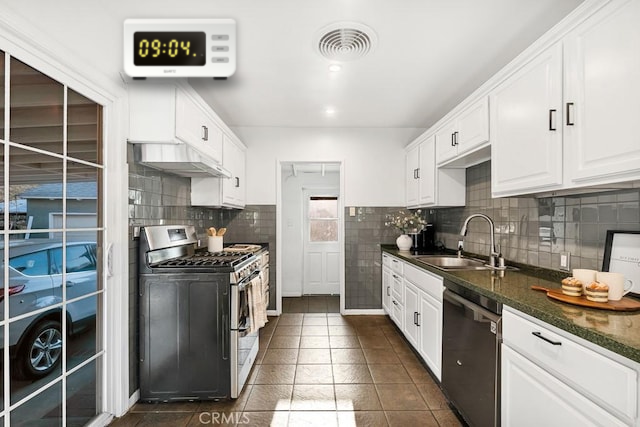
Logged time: 9,04
